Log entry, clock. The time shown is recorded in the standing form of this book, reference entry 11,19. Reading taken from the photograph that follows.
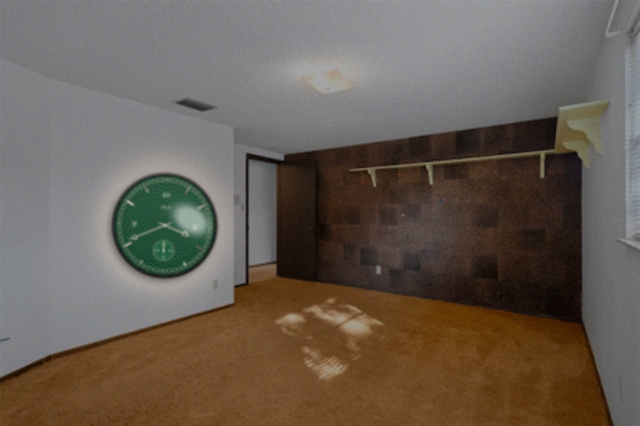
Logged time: 3,41
